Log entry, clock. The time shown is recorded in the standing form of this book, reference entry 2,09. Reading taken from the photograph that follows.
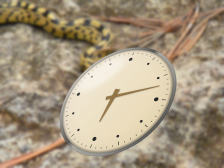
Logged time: 6,12
